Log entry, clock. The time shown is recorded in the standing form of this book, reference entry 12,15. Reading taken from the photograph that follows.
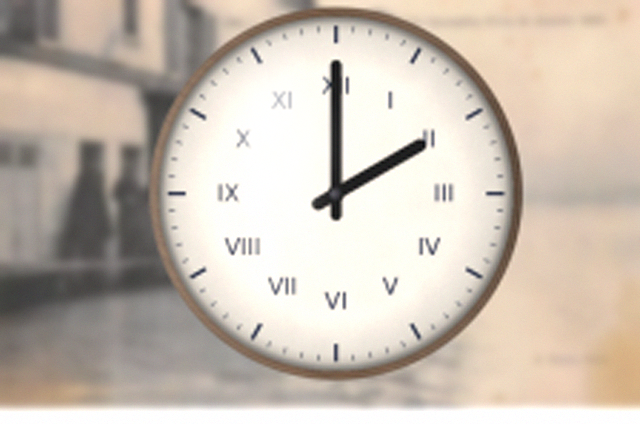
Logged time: 2,00
